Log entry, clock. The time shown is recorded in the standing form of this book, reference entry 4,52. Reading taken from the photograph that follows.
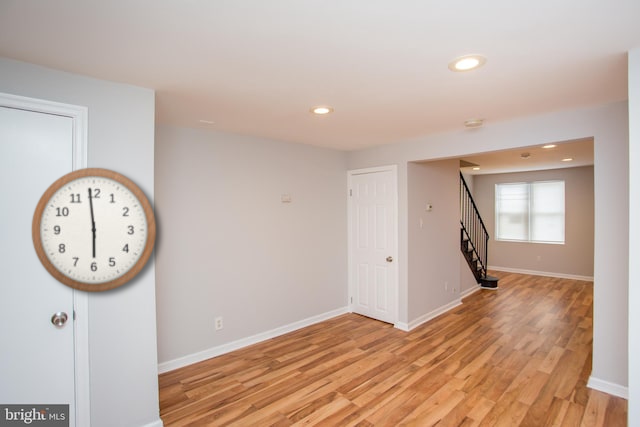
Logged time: 5,59
